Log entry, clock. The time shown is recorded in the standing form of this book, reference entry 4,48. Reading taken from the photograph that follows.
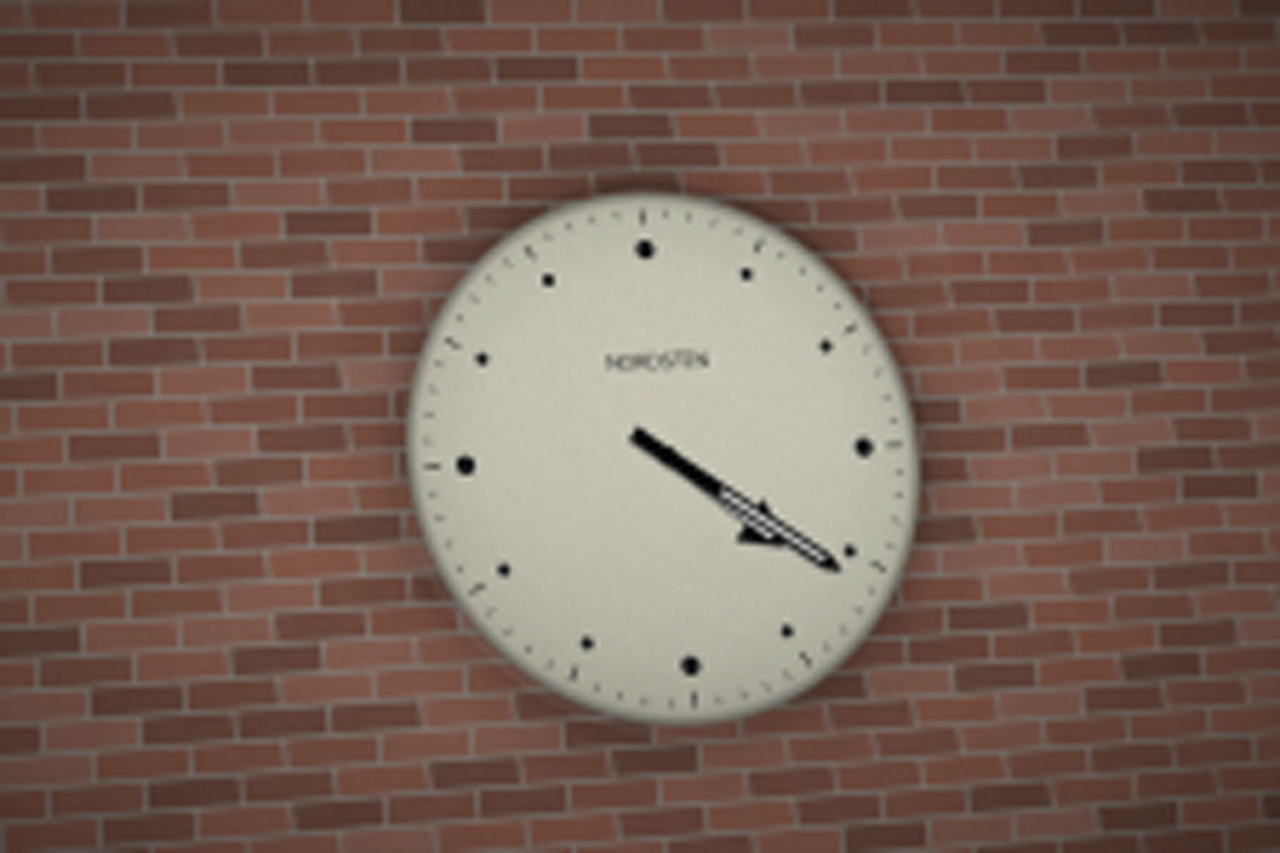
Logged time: 4,21
